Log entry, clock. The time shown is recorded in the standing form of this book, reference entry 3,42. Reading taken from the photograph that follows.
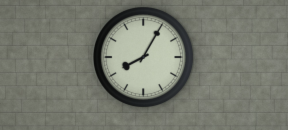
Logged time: 8,05
